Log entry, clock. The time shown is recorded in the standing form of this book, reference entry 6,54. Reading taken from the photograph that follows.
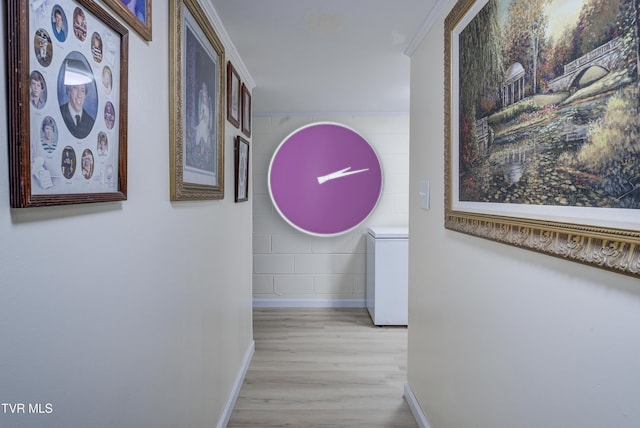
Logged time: 2,13
